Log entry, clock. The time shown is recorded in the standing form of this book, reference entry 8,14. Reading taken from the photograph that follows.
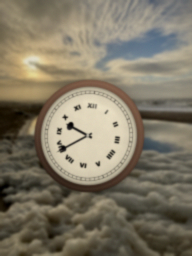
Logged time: 9,39
